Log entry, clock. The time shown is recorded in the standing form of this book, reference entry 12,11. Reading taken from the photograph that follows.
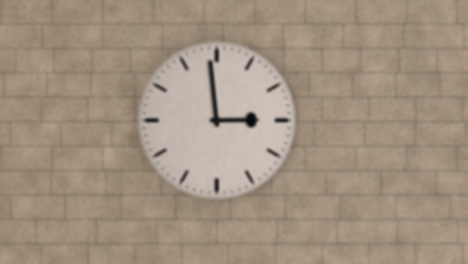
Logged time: 2,59
